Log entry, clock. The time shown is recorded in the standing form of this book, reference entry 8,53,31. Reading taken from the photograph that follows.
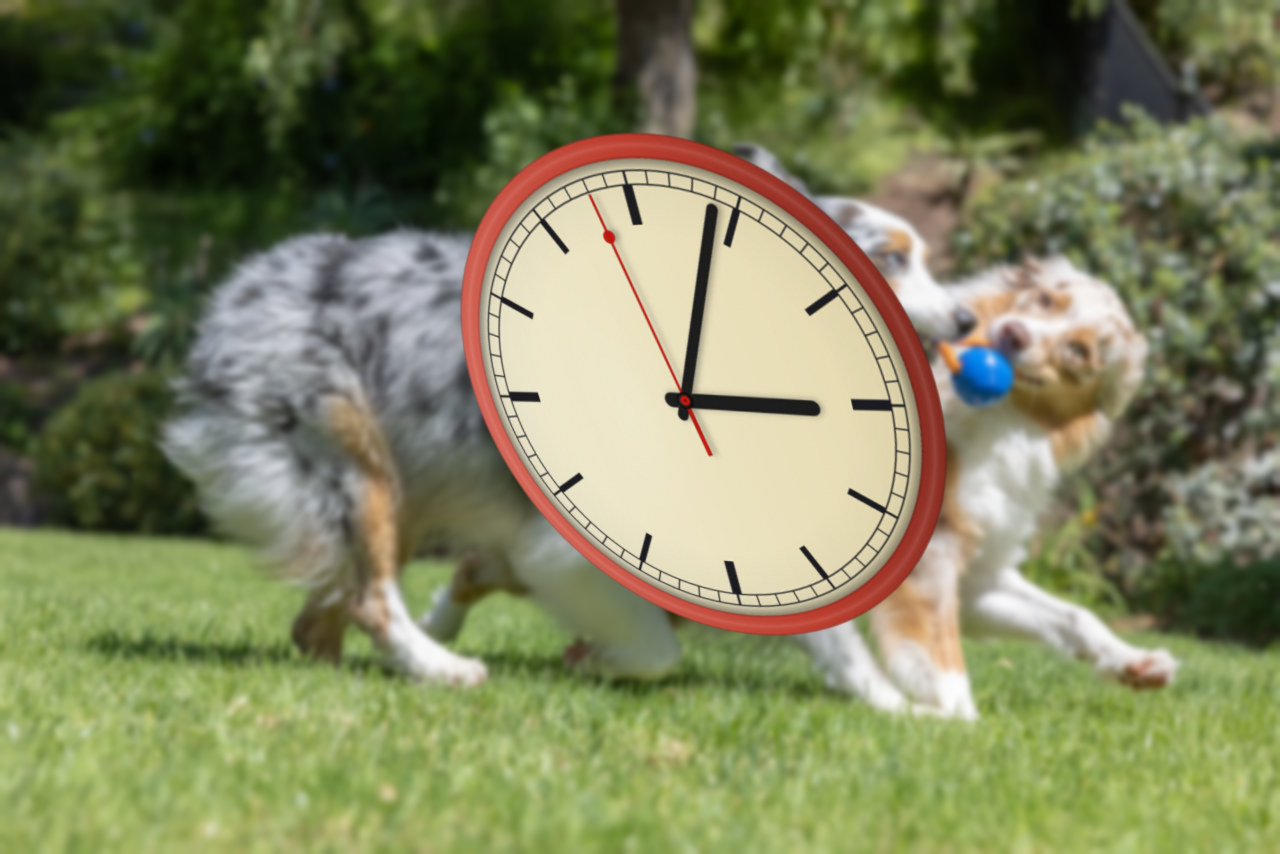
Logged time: 3,03,58
